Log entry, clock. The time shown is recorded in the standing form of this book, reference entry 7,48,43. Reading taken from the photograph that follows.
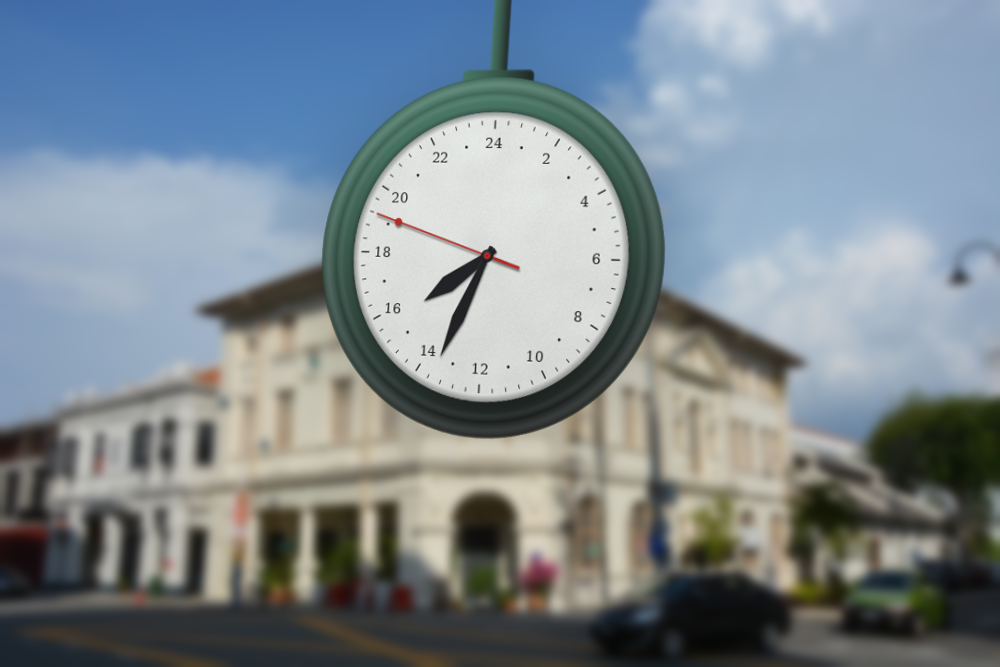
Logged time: 15,33,48
